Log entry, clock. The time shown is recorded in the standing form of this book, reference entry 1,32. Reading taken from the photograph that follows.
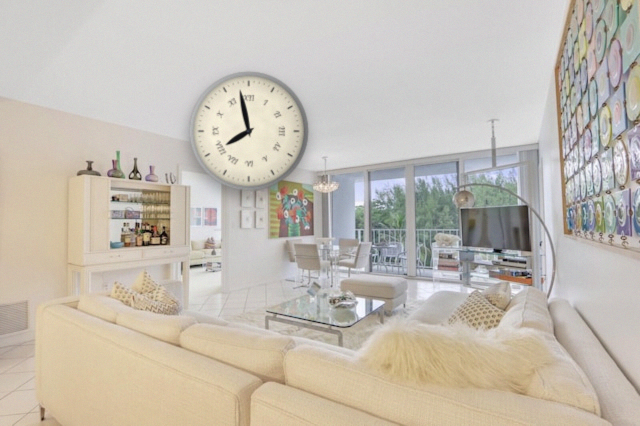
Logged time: 7,58
